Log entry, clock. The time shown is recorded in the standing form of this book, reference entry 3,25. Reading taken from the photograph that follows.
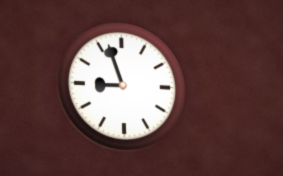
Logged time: 8,57
